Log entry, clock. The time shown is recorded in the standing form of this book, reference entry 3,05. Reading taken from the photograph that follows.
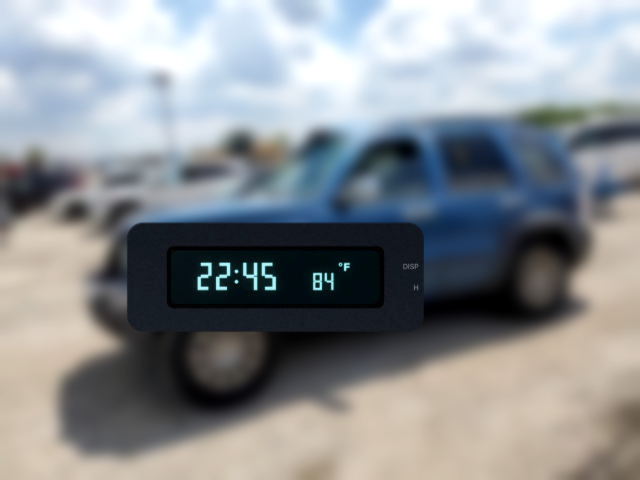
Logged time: 22,45
